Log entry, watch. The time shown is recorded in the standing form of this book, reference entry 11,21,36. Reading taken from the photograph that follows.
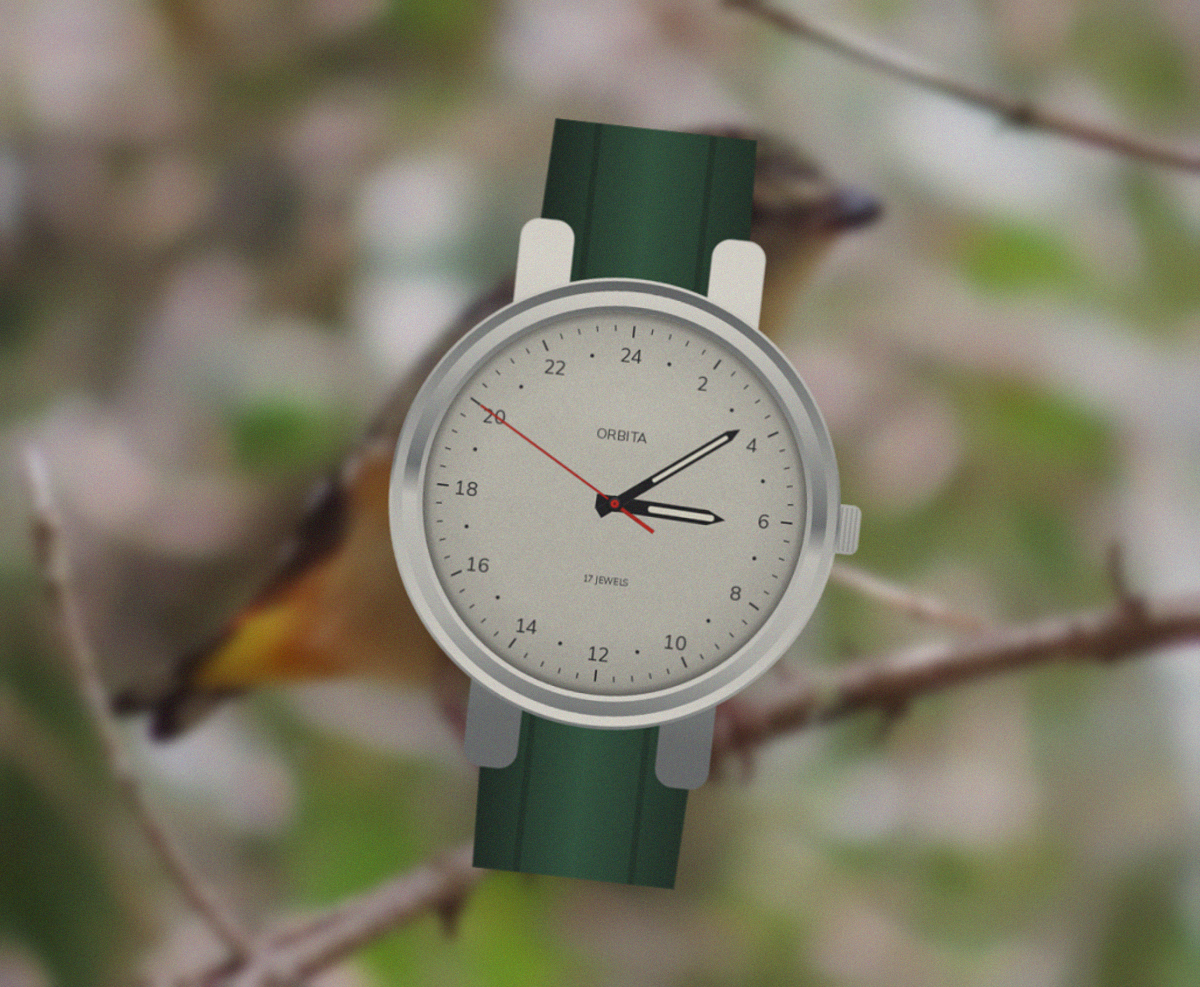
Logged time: 6,08,50
